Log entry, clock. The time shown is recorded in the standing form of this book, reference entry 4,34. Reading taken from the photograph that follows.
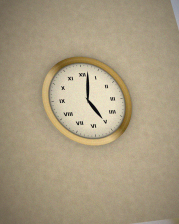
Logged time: 5,02
